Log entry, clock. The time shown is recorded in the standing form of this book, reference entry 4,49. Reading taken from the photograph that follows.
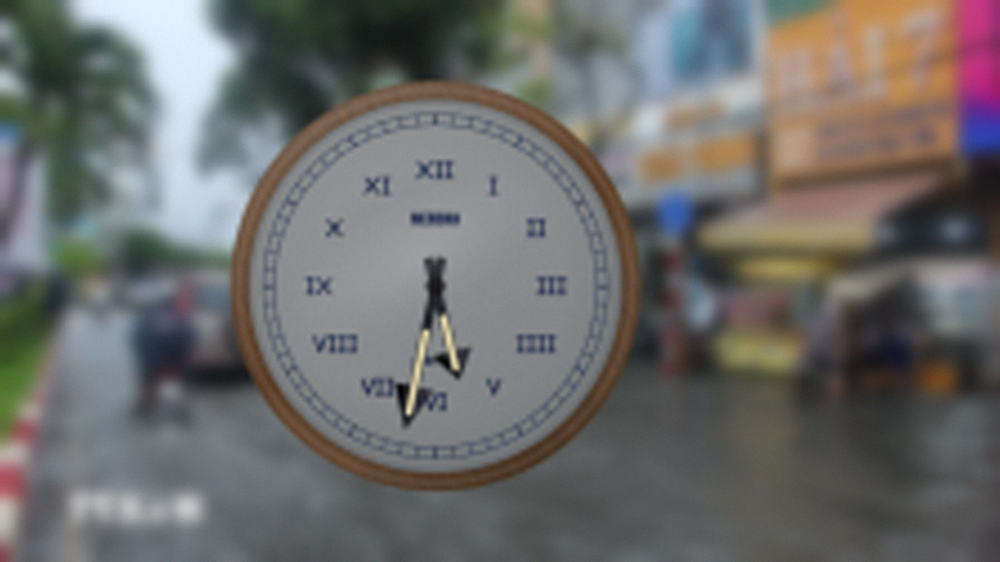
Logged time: 5,32
